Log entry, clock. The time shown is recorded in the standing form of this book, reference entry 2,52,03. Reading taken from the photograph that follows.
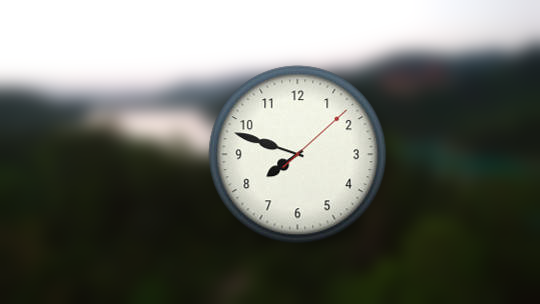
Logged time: 7,48,08
